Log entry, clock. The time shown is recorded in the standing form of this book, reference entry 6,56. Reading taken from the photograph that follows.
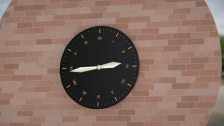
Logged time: 2,44
